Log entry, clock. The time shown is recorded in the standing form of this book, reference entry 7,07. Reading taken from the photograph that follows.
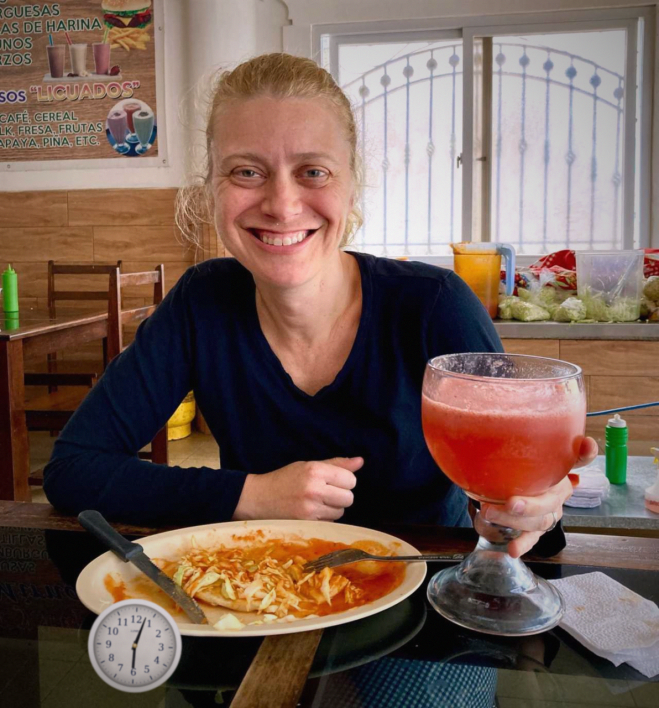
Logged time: 6,03
